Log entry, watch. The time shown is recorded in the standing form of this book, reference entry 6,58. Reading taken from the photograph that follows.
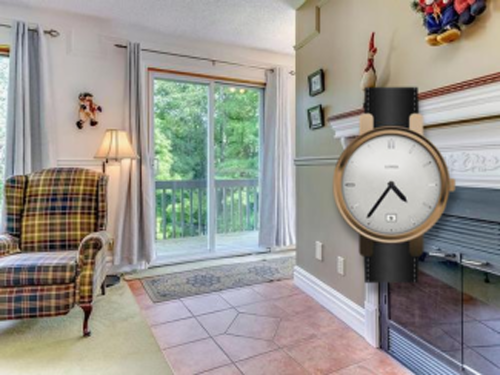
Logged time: 4,36
